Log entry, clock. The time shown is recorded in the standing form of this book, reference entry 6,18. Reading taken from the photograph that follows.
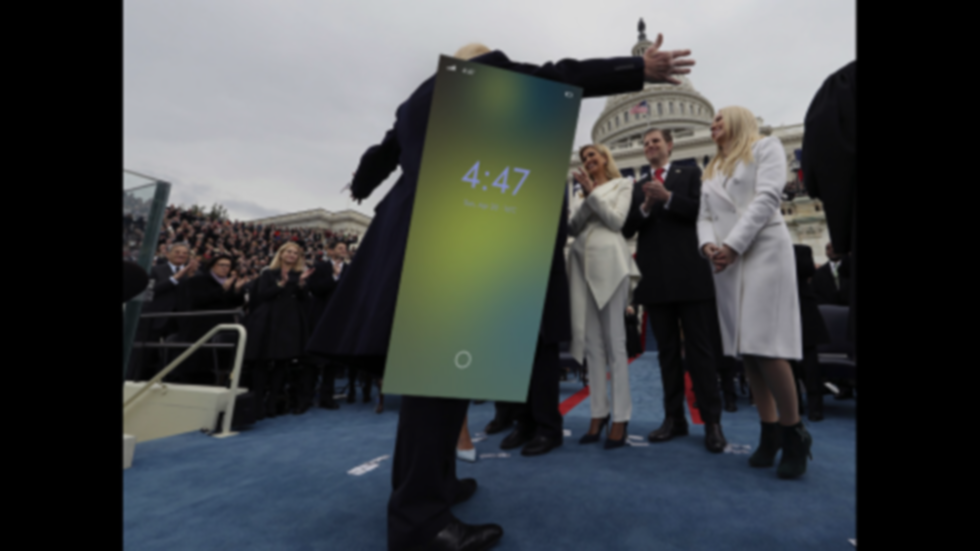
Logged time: 4,47
